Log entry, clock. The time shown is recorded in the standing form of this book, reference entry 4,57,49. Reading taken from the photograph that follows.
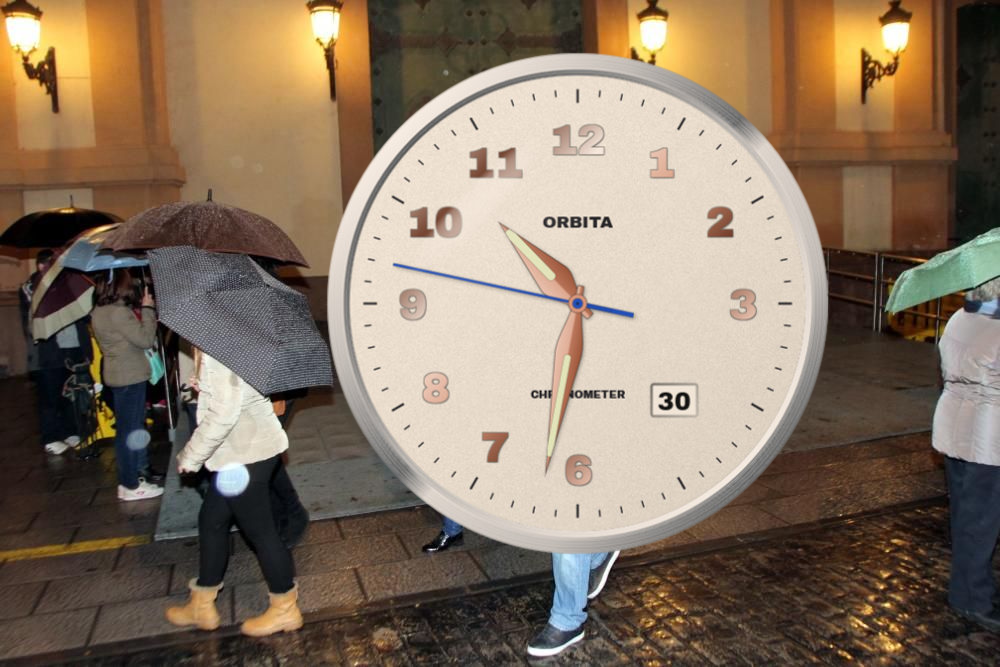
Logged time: 10,31,47
